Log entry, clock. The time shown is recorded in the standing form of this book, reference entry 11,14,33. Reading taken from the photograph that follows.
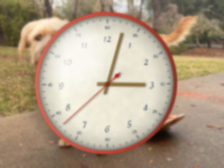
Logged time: 3,02,38
